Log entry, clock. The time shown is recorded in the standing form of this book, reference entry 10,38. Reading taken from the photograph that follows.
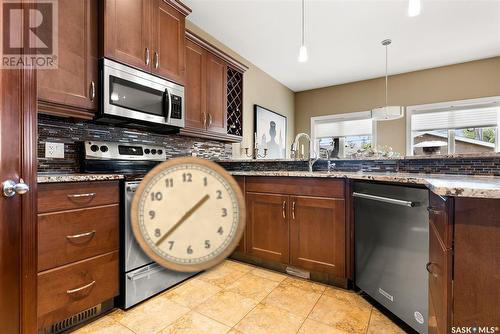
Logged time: 1,38
